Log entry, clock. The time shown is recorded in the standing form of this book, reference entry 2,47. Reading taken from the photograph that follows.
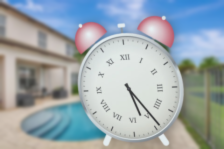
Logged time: 5,24
